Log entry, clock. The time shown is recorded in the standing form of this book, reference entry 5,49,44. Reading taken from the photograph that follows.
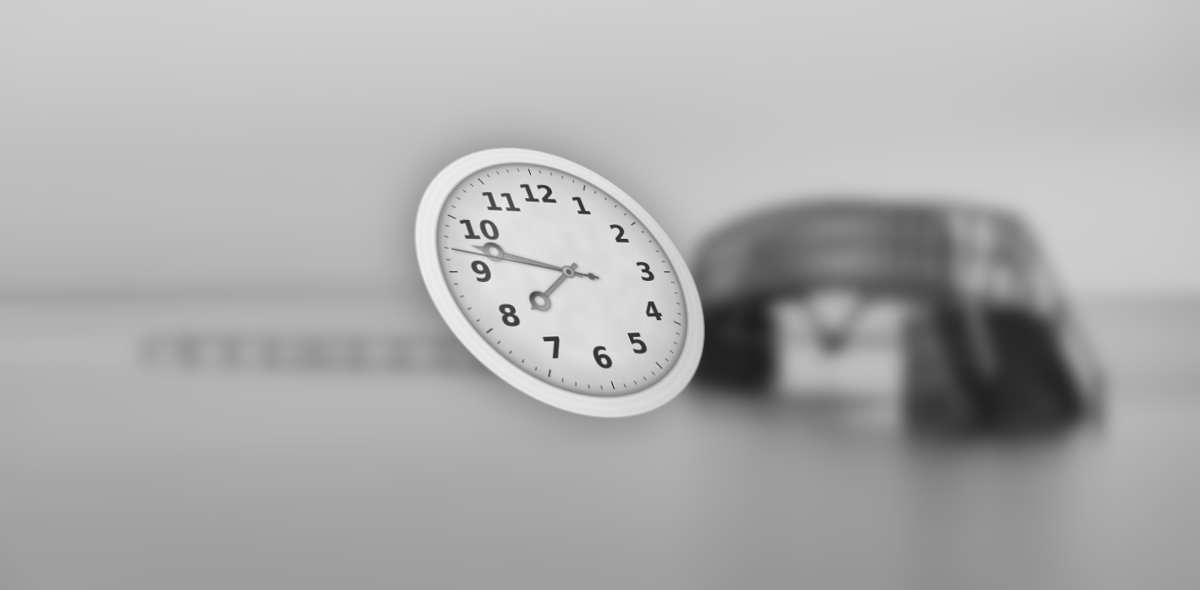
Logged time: 7,47,47
